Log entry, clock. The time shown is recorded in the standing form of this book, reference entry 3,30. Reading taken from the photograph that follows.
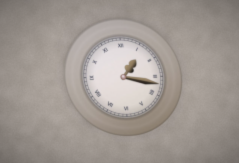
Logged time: 1,17
